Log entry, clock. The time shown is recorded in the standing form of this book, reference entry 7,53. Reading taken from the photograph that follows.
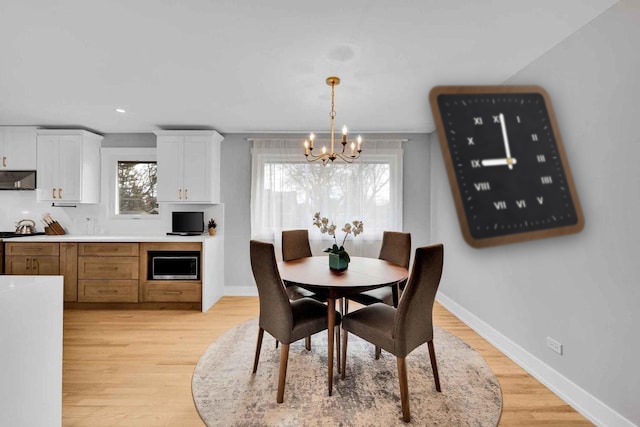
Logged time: 9,01
